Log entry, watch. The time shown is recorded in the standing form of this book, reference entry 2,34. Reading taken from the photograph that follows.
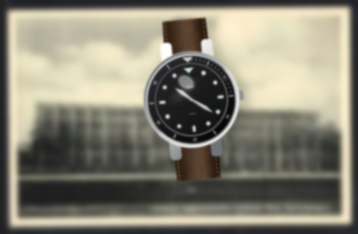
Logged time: 10,21
